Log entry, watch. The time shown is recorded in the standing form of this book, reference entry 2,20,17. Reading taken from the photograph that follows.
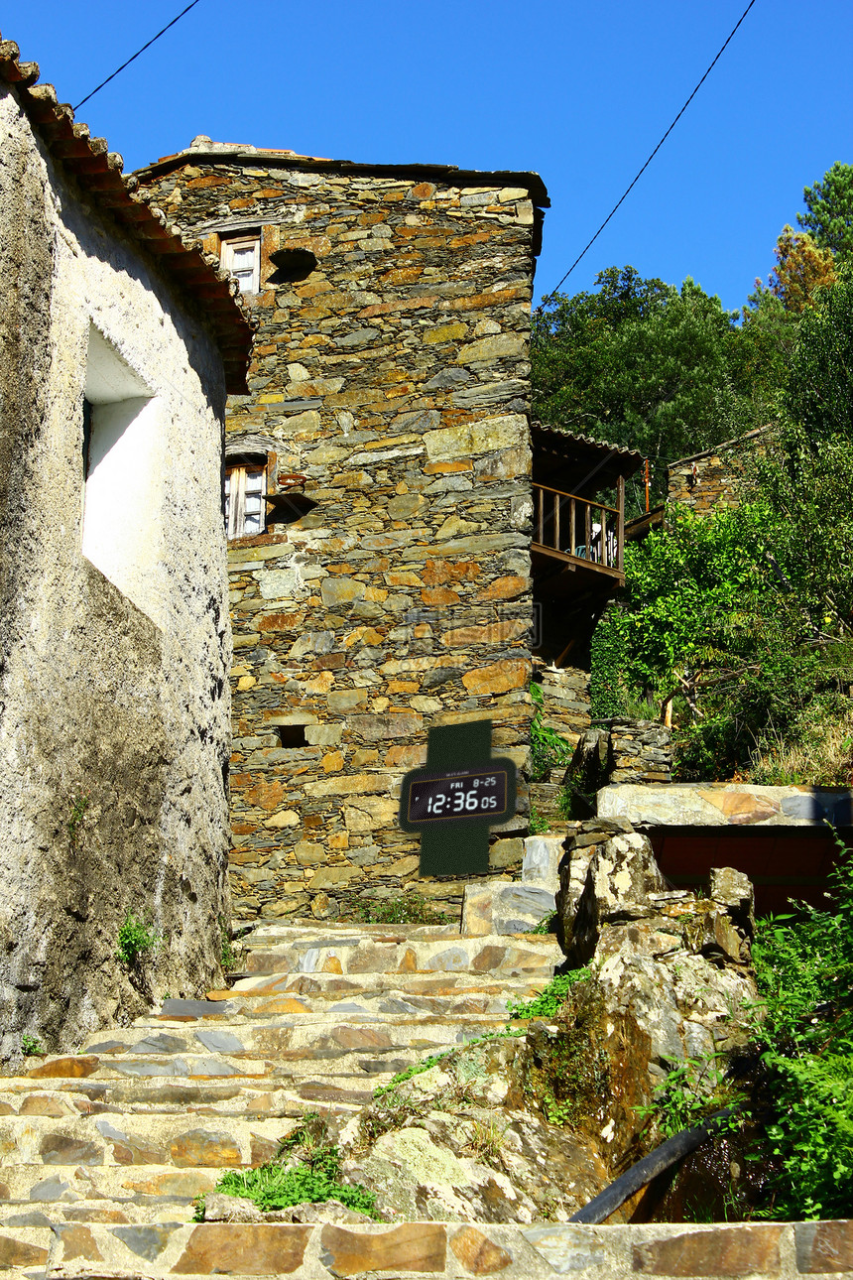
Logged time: 12,36,05
